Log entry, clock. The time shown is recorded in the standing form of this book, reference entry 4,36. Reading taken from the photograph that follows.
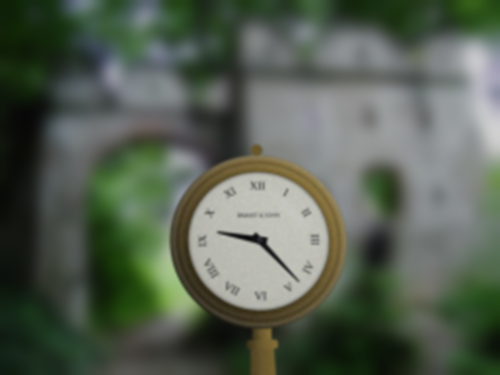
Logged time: 9,23
